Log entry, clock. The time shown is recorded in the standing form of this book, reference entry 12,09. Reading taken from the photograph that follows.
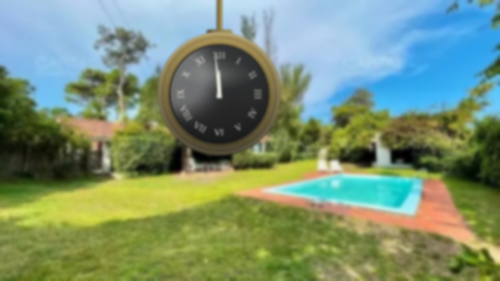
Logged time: 11,59
